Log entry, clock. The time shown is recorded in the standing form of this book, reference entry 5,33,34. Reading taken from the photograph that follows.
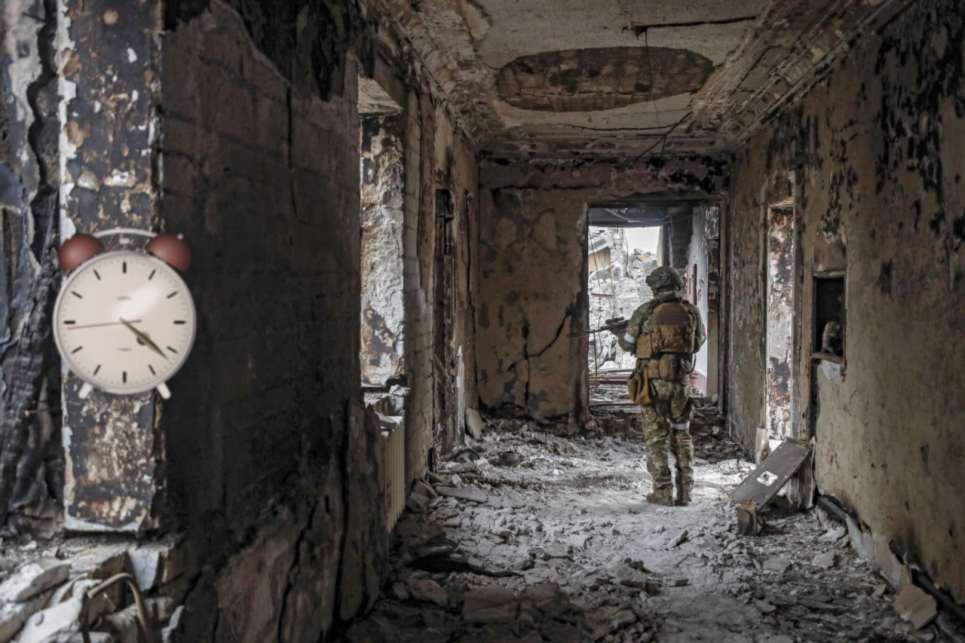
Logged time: 4,21,44
